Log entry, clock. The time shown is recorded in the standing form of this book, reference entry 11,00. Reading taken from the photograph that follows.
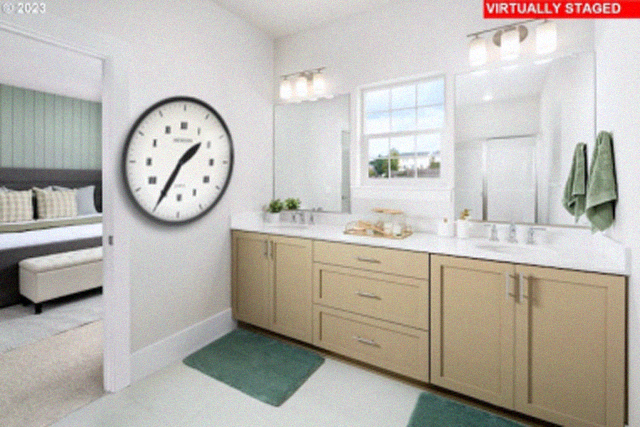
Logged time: 1,35
